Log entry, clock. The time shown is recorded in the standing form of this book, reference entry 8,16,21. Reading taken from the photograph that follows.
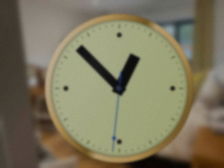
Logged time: 12,52,31
